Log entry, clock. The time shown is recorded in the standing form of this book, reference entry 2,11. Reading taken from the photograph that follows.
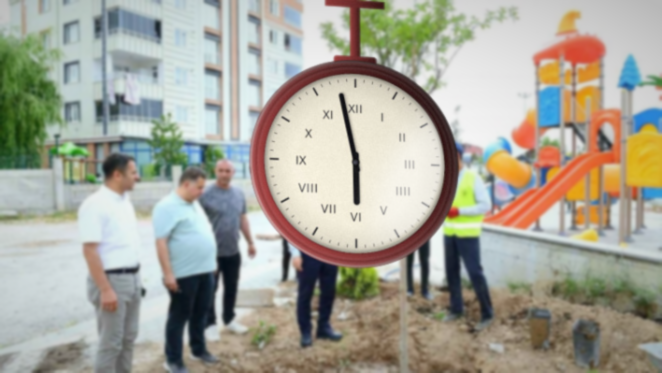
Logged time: 5,58
